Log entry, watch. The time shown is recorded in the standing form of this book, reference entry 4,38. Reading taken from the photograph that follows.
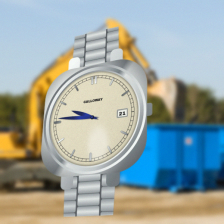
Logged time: 9,46
